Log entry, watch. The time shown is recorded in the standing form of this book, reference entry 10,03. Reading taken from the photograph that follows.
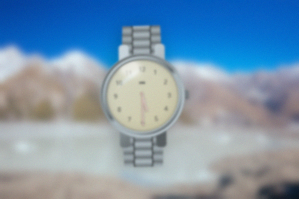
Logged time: 5,30
